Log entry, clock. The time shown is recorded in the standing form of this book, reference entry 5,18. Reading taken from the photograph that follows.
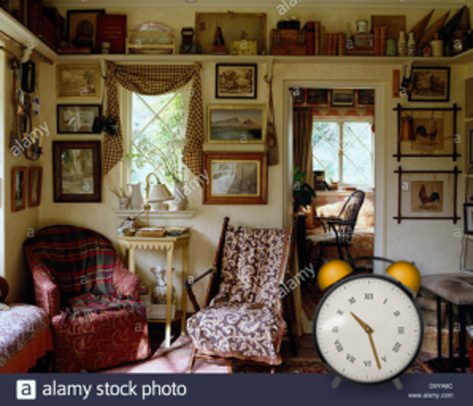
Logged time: 10,27
